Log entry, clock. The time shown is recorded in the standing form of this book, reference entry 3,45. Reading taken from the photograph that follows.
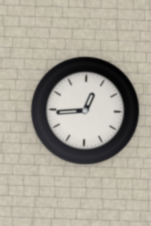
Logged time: 12,44
